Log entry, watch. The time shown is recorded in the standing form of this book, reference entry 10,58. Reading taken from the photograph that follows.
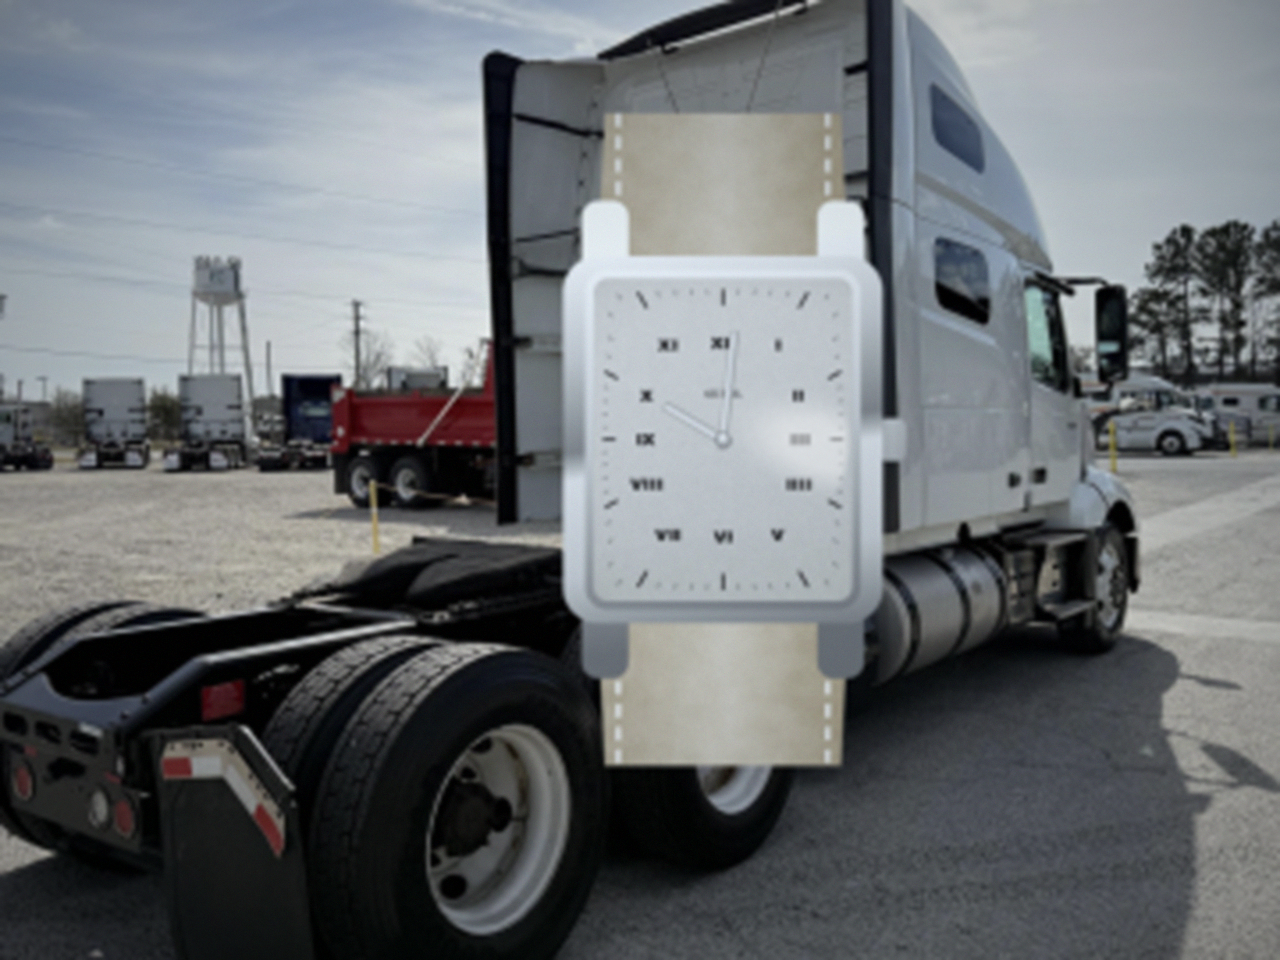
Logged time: 10,01
